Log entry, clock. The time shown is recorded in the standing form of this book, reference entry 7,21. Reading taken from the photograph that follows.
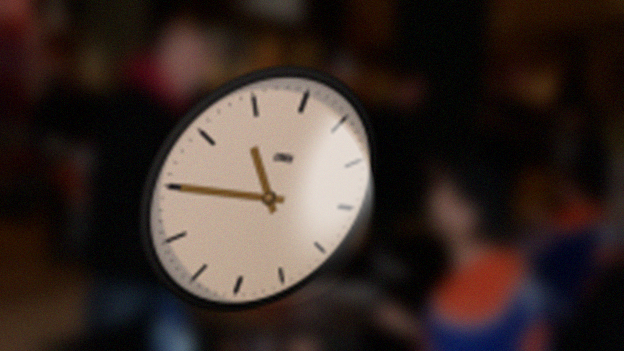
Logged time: 10,45
